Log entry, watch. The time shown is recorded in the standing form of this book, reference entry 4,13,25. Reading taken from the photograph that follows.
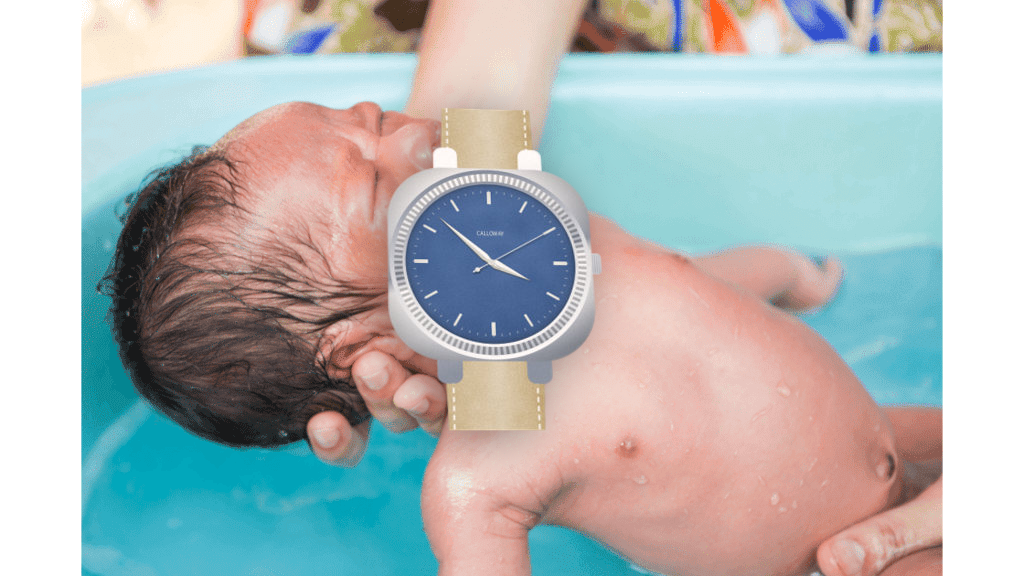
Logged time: 3,52,10
